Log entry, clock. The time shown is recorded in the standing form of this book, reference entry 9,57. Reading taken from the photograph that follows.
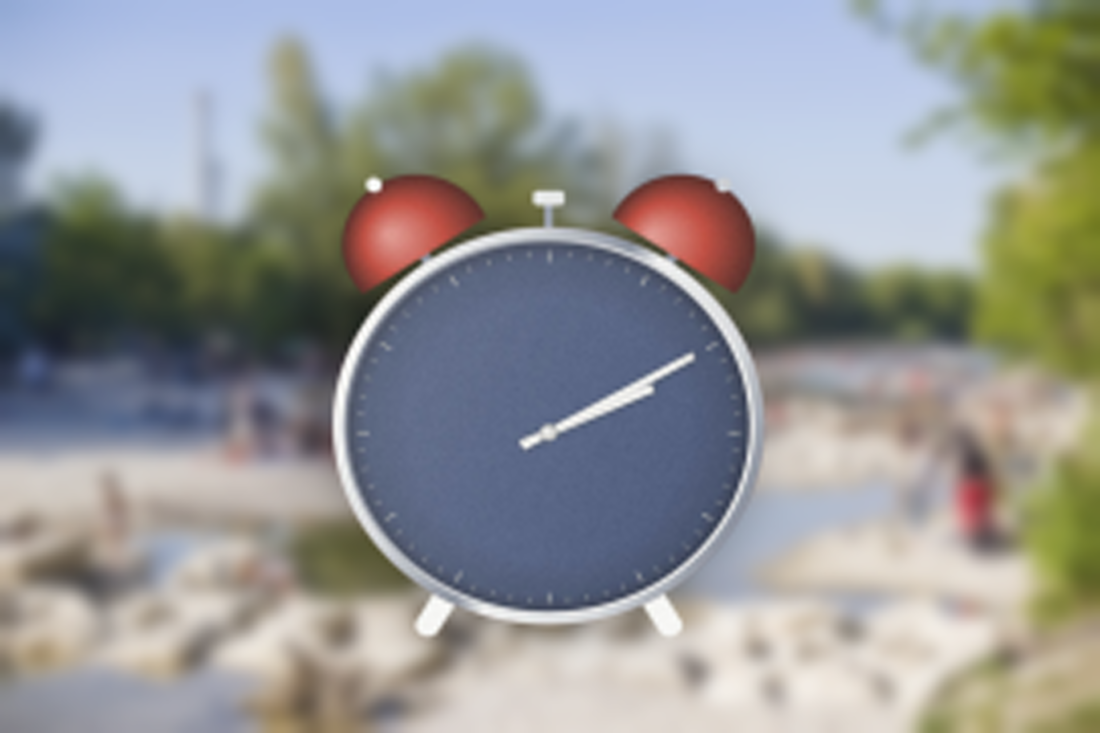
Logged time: 2,10
